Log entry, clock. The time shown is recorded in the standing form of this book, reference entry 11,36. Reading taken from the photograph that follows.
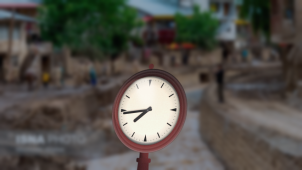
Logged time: 7,44
